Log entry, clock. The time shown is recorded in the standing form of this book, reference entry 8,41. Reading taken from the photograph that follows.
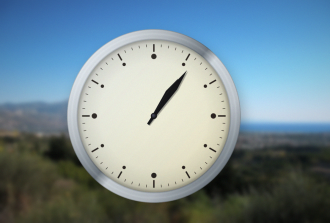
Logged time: 1,06
